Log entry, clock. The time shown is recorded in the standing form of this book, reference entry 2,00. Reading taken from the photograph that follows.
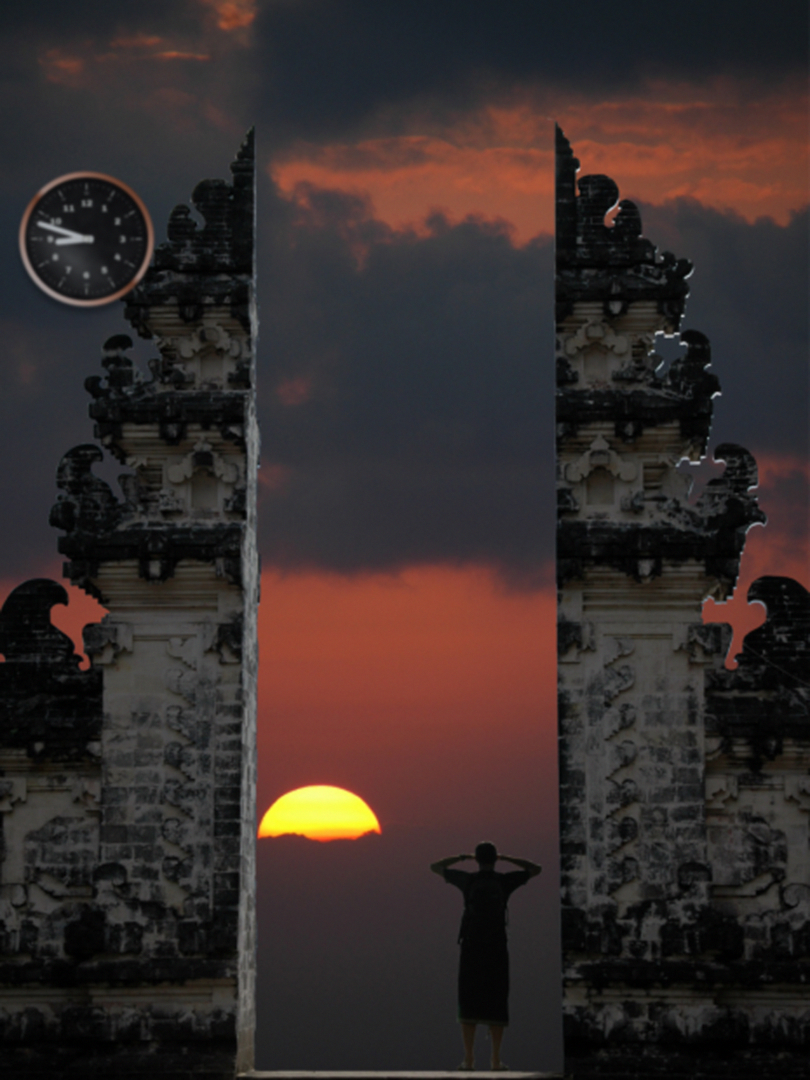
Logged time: 8,48
